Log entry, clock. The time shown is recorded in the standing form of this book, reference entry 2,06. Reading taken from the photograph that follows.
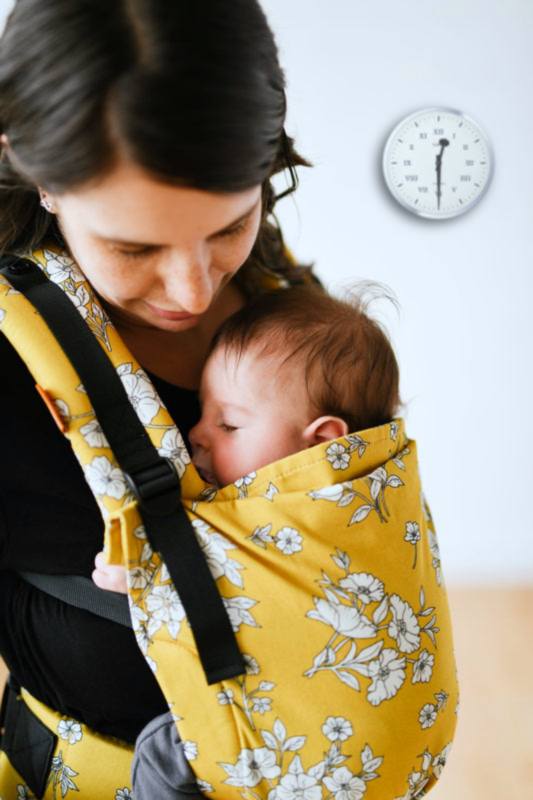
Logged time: 12,30
